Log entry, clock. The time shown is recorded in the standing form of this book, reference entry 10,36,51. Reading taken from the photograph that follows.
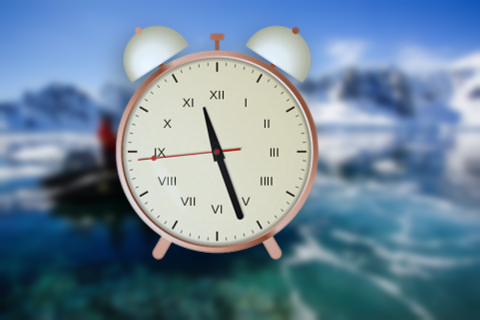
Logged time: 11,26,44
